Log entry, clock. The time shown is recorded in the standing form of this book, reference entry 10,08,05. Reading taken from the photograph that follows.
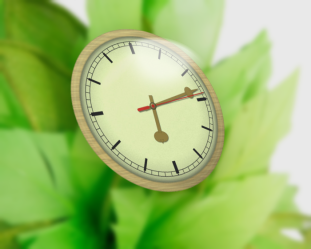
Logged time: 6,13,14
